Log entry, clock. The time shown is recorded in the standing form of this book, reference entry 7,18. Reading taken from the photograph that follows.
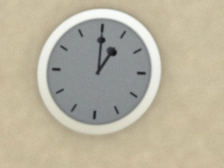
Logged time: 1,00
